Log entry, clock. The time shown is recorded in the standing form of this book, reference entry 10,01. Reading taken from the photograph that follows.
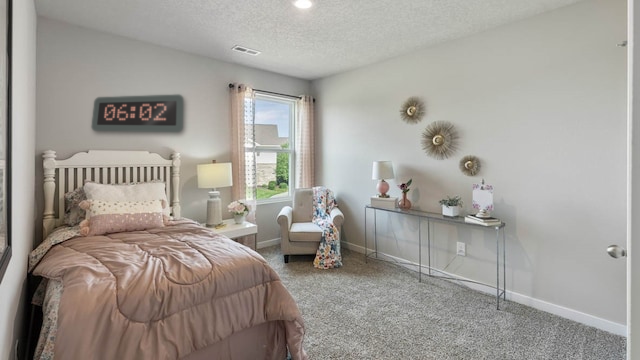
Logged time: 6,02
